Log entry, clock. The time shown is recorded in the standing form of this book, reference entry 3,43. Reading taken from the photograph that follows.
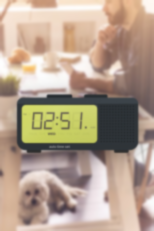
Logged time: 2,51
